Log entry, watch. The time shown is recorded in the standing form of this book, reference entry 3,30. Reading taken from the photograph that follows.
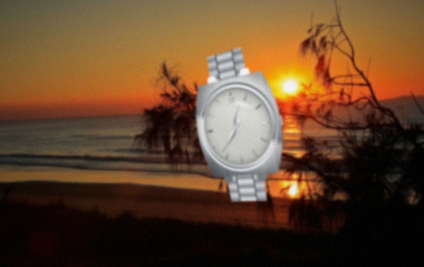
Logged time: 12,37
